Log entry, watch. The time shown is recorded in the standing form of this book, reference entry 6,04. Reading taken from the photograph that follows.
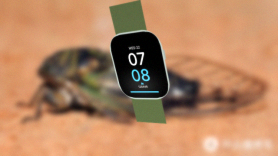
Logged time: 7,08
